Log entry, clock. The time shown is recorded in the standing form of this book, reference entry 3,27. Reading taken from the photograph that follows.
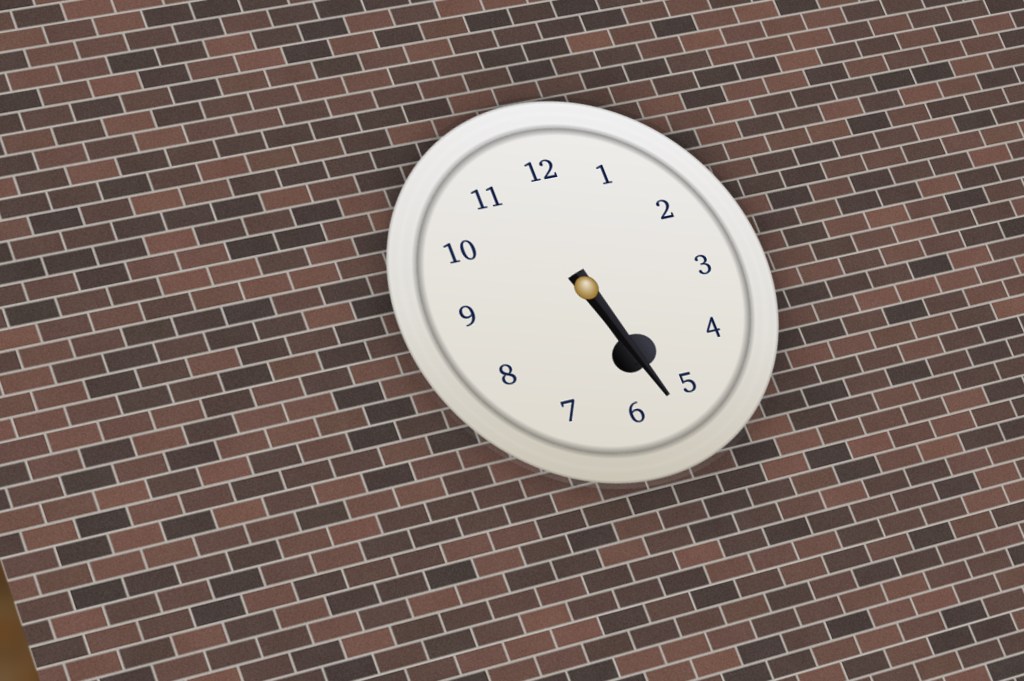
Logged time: 5,27
